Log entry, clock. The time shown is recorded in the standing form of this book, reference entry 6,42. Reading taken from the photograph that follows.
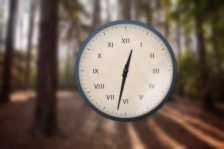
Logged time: 12,32
